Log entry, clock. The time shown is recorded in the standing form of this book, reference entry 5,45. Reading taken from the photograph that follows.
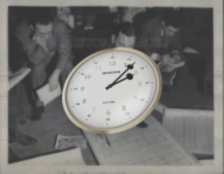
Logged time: 2,07
